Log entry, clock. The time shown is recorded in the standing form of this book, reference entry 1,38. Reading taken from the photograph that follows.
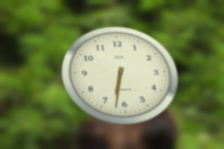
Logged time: 6,32
